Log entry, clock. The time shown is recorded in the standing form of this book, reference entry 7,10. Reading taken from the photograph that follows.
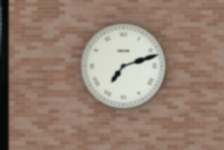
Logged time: 7,12
